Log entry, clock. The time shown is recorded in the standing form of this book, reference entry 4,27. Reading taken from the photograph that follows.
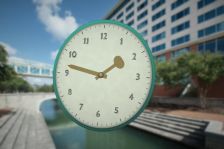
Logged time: 1,47
